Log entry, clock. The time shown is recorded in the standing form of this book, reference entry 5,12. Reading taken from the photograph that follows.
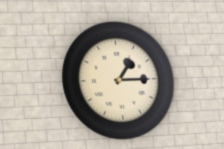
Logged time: 1,15
